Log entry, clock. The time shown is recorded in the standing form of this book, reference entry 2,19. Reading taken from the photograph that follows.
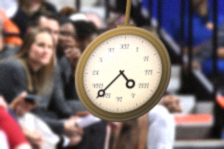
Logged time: 4,37
